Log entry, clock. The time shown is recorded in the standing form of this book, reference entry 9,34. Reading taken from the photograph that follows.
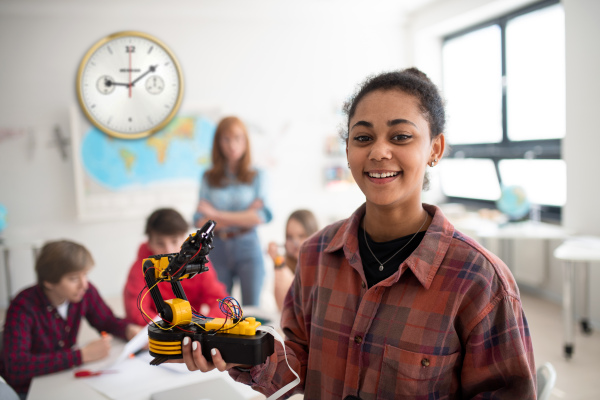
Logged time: 9,09
